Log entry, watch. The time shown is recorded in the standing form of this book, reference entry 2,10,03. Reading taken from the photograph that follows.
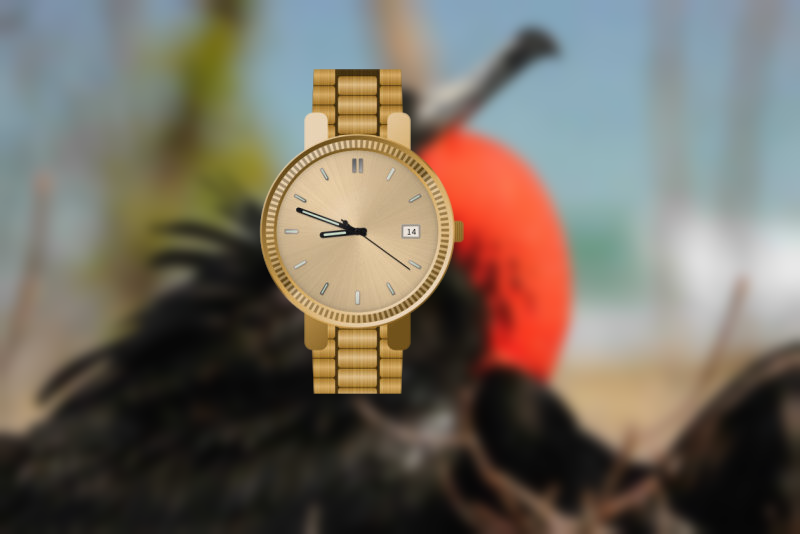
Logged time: 8,48,21
